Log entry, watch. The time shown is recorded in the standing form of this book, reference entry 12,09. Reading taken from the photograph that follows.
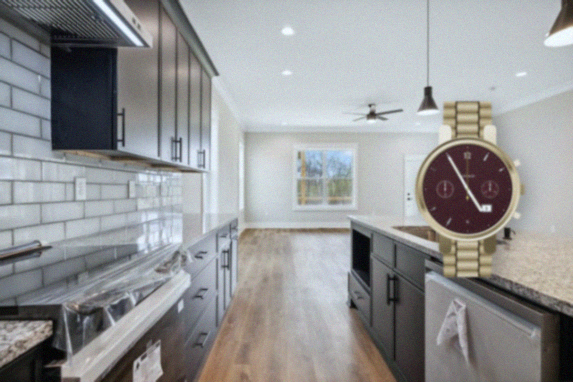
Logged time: 4,55
